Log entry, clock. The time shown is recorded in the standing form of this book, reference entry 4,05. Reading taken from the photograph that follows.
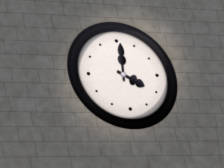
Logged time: 4,01
